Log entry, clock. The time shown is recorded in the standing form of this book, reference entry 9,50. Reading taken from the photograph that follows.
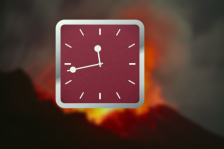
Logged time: 11,43
